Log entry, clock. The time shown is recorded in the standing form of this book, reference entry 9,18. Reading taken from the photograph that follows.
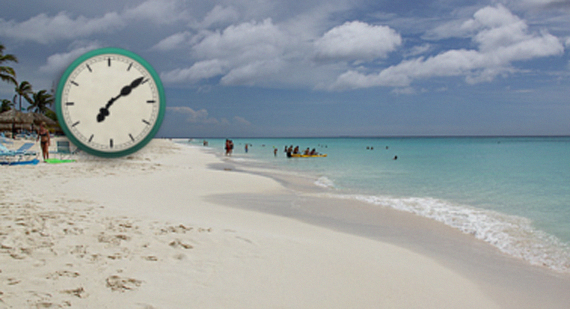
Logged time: 7,09
